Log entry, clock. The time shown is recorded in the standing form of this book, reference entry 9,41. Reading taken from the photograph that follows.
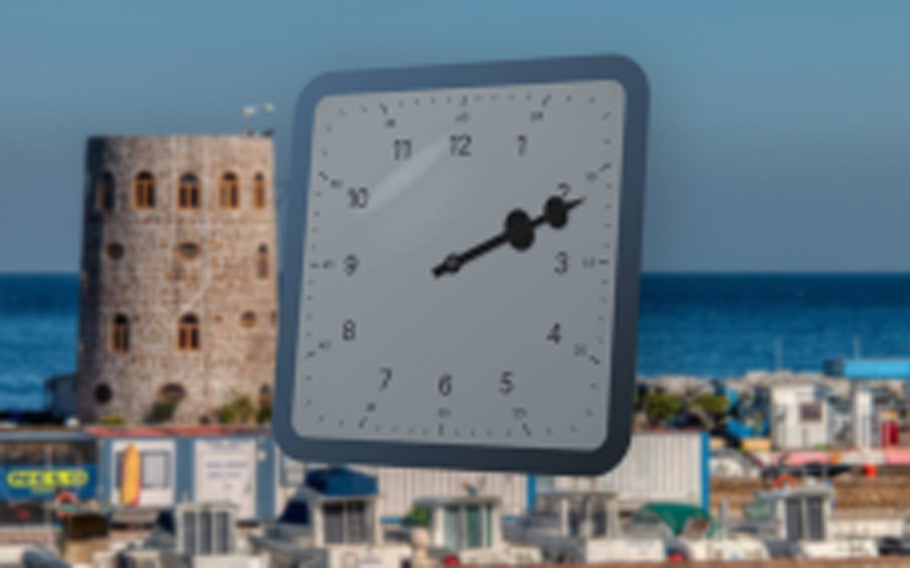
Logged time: 2,11
